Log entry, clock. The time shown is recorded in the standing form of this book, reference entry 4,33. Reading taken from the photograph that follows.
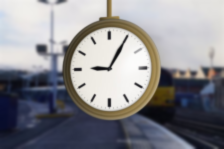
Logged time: 9,05
